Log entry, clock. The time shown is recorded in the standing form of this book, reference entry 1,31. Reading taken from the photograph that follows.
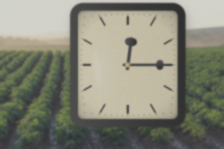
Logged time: 12,15
